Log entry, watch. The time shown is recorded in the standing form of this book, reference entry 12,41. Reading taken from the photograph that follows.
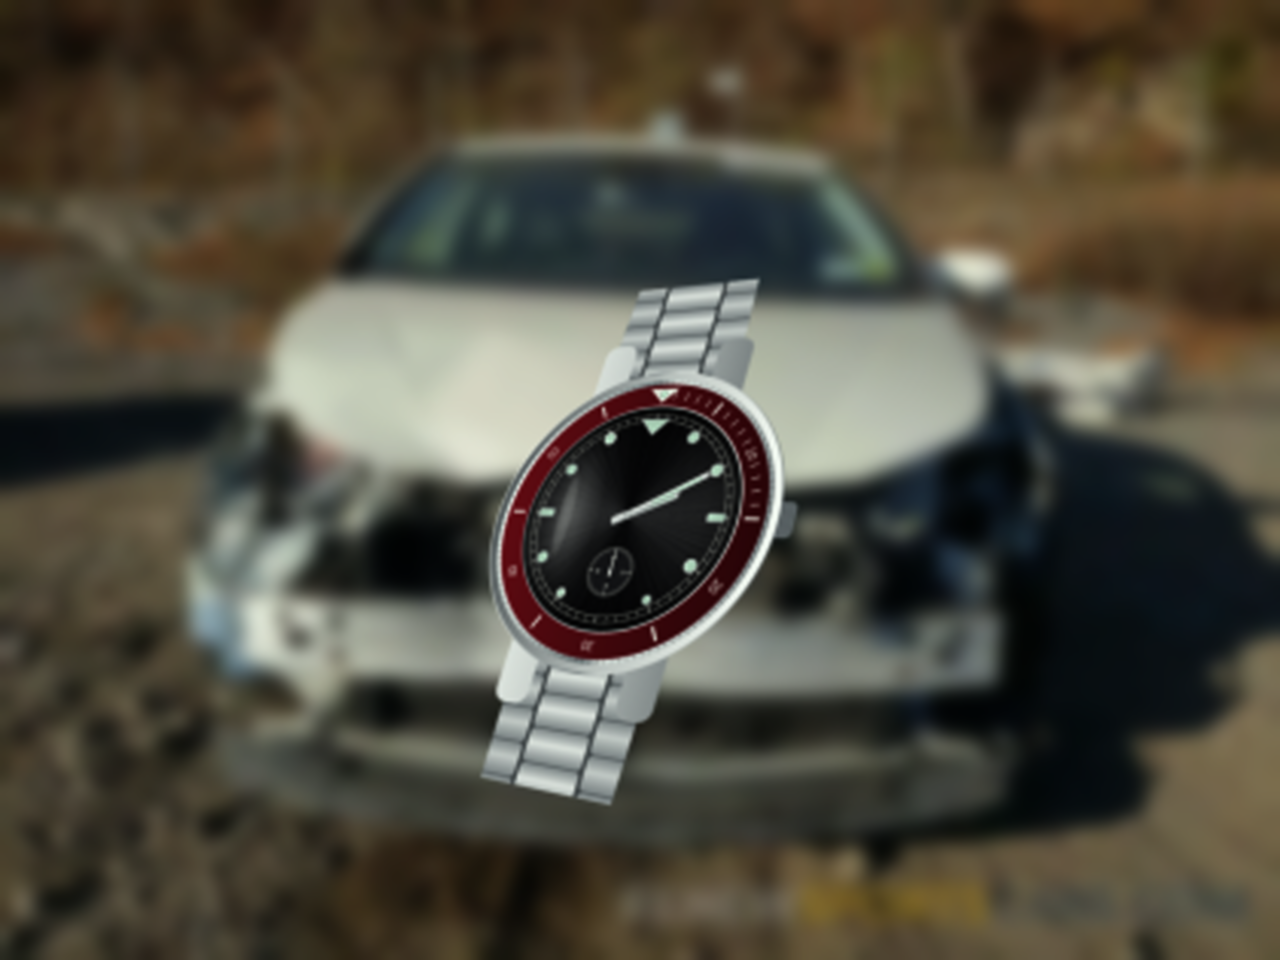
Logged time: 2,10
